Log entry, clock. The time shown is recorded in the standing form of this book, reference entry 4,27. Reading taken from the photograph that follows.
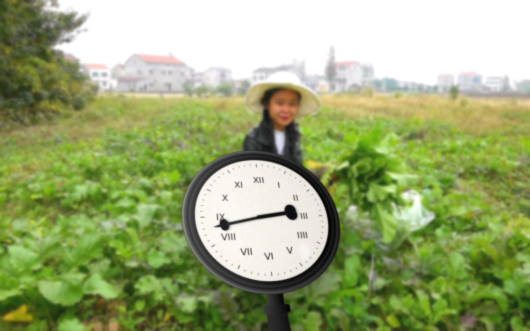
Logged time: 2,43
